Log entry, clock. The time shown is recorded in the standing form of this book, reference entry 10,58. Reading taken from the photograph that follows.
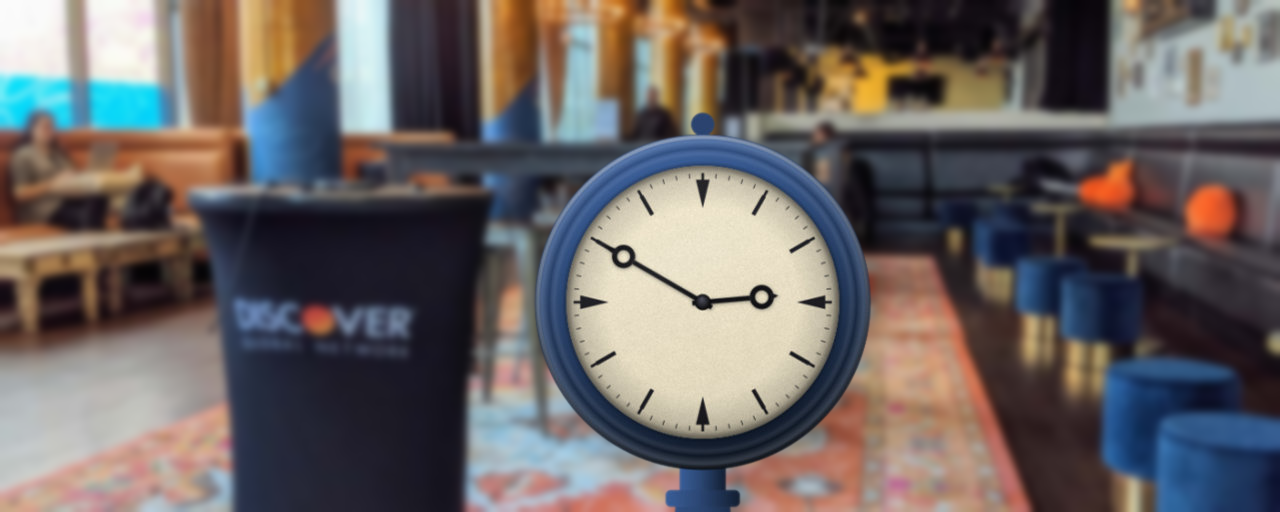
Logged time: 2,50
